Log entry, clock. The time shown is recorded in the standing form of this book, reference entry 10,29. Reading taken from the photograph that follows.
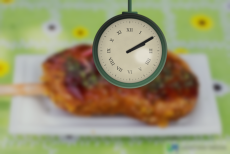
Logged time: 2,10
